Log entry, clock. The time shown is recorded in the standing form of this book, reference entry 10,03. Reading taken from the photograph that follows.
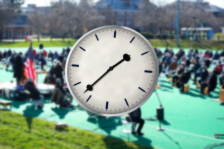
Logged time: 1,37
